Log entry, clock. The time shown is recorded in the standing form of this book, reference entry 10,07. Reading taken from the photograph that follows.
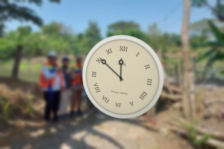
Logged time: 11,51
